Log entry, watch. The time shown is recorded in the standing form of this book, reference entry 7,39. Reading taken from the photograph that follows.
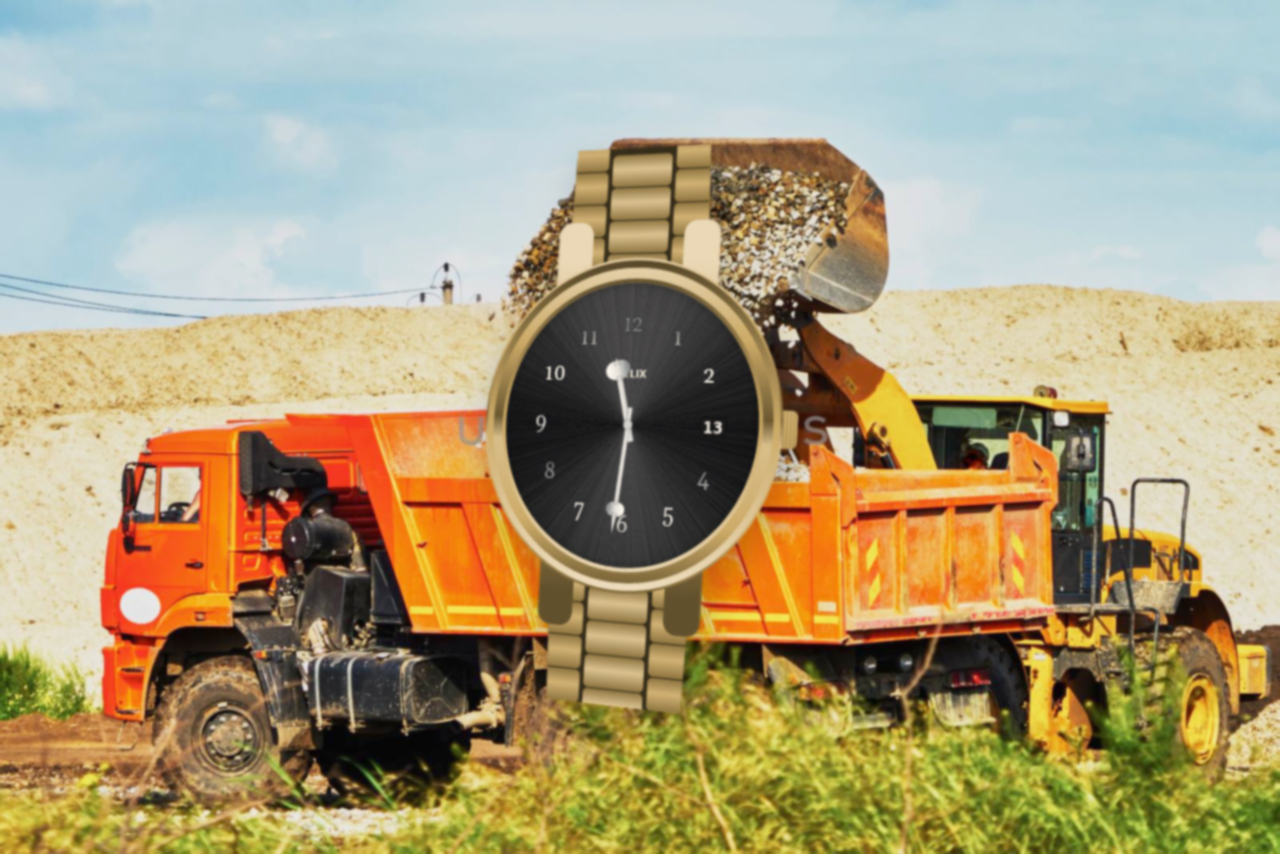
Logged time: 11,31
